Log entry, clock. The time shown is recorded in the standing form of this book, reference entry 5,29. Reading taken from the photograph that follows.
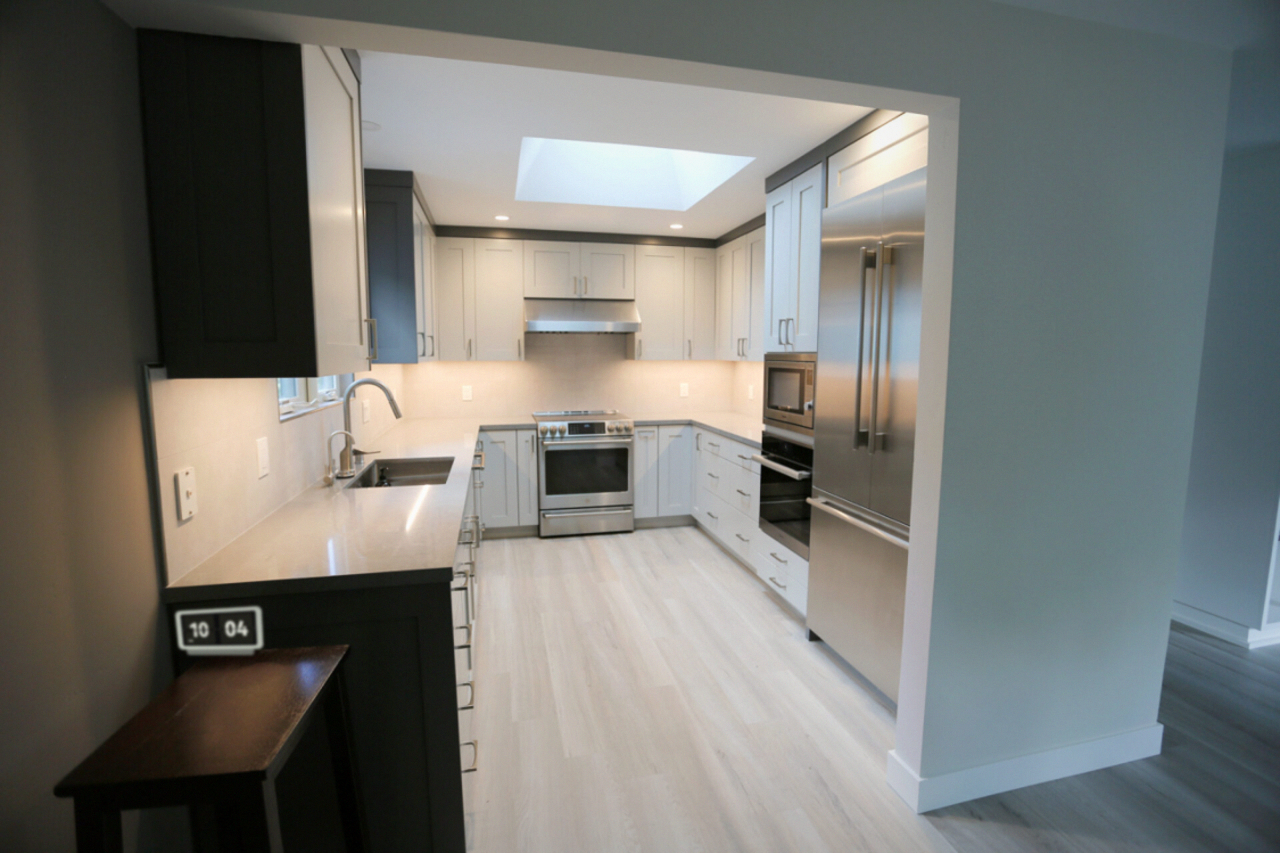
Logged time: 10,04
